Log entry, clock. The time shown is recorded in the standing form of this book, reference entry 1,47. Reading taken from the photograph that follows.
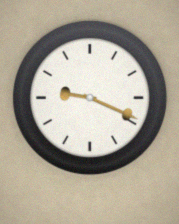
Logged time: 9,19
